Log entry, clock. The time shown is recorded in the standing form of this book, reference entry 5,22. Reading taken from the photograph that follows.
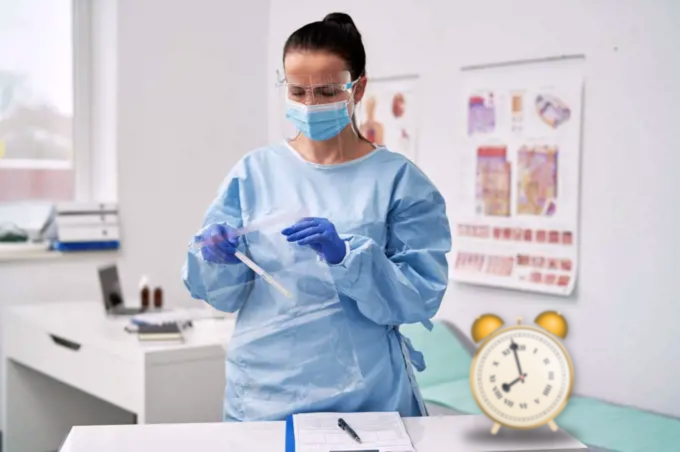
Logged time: 7,58
